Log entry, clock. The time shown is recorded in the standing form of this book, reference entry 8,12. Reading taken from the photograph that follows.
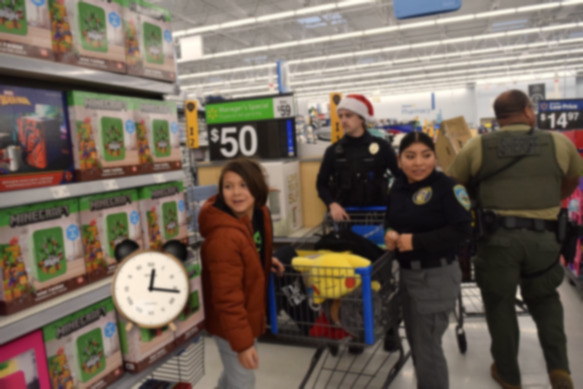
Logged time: 12,16
